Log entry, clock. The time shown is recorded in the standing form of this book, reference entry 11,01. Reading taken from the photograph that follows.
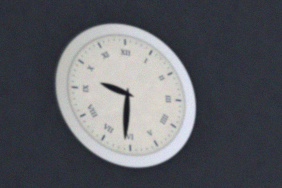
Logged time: 9,31
